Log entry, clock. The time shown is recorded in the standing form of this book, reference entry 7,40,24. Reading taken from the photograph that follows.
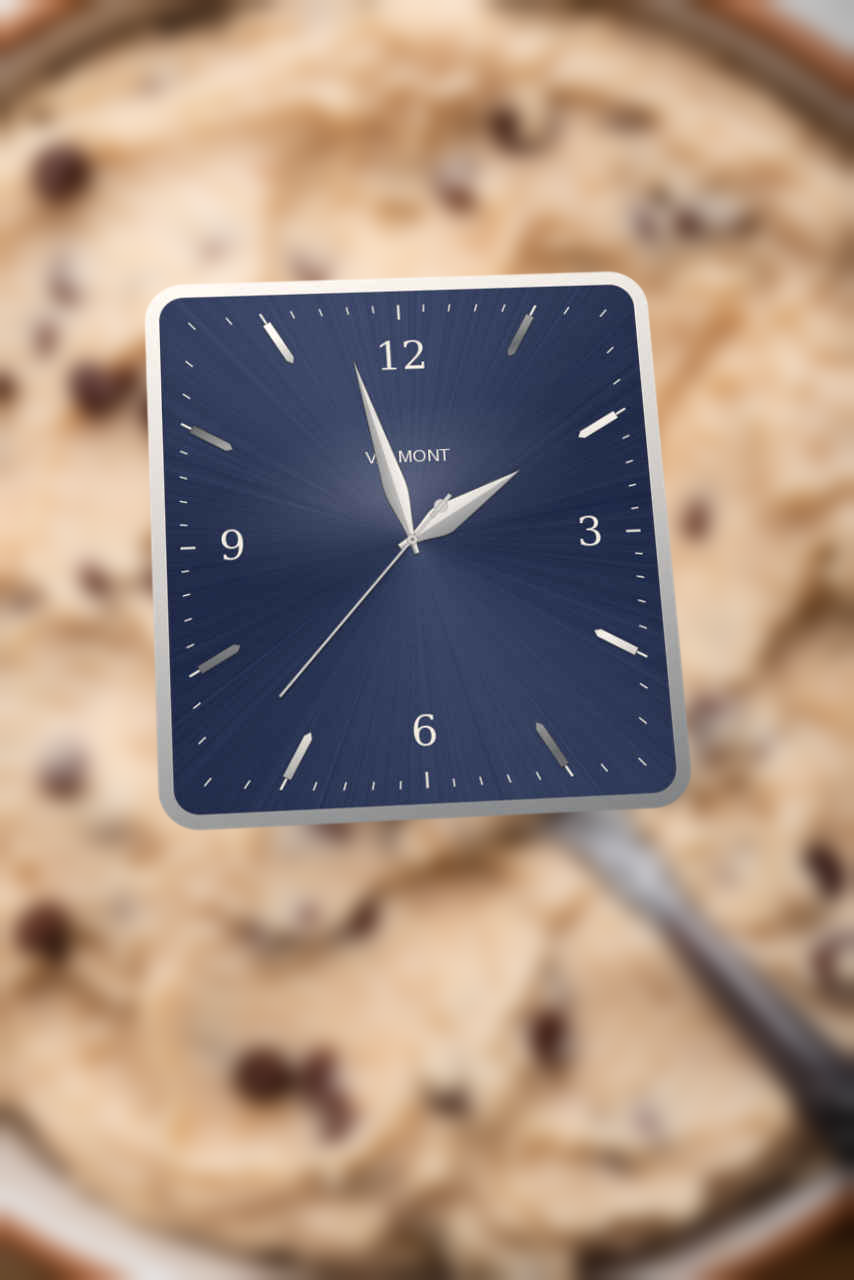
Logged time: 1,57,37
